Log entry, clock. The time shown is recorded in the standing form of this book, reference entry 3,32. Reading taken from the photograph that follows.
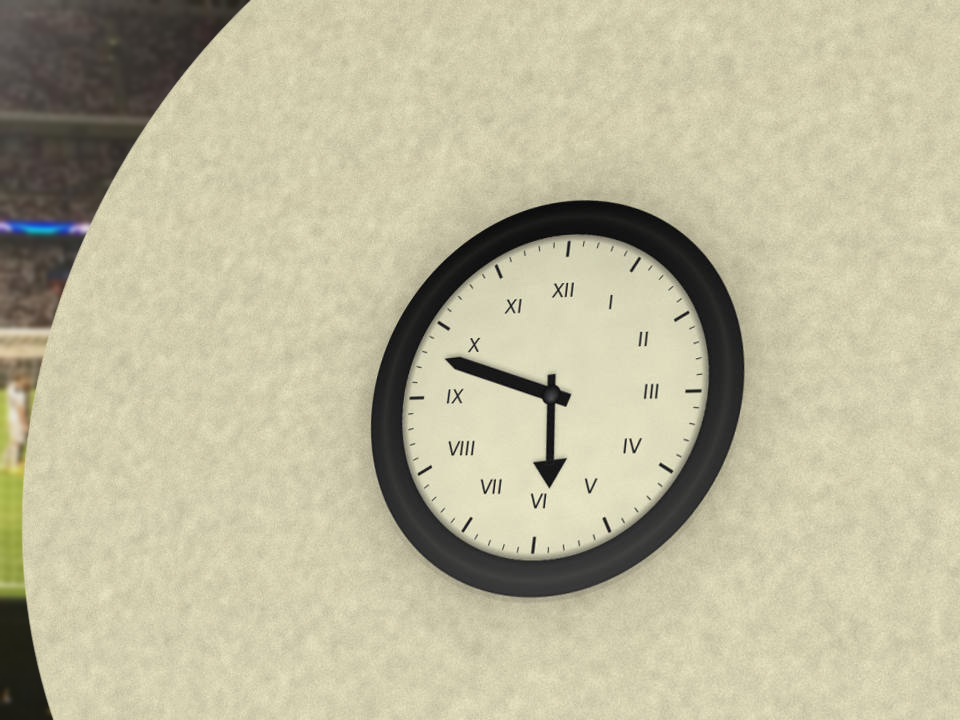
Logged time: 5,48
